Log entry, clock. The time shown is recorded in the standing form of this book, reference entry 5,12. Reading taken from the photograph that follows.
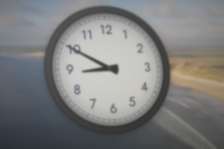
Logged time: 8,50
